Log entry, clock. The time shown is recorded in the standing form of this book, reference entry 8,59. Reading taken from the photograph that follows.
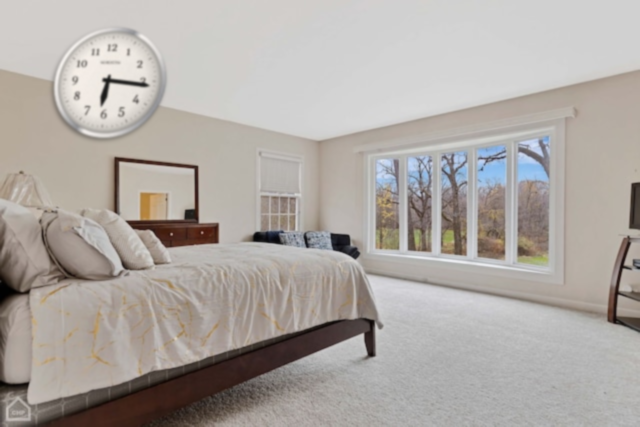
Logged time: 6,16
